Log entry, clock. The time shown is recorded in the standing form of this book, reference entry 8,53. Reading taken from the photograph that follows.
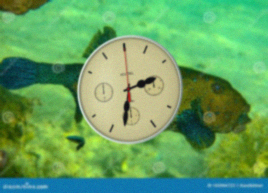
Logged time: 2,32
